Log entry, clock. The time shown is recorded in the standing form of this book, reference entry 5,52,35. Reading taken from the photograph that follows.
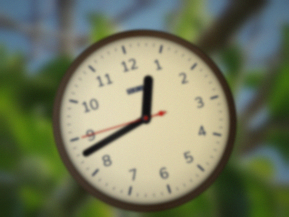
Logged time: 12,42,45
